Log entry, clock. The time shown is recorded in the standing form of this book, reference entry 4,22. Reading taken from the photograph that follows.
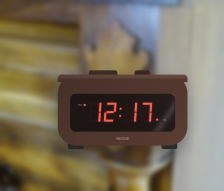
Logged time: 12,17
